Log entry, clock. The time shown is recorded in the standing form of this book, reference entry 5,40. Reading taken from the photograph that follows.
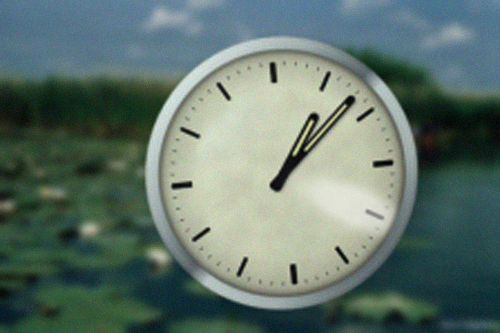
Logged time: 1,08
